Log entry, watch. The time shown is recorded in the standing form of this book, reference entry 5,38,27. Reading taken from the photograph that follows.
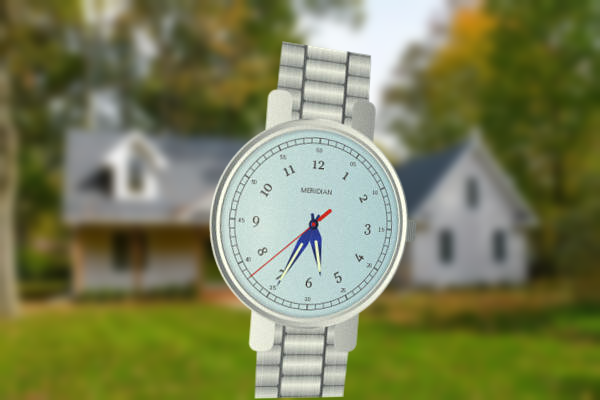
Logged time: 5,34,38
